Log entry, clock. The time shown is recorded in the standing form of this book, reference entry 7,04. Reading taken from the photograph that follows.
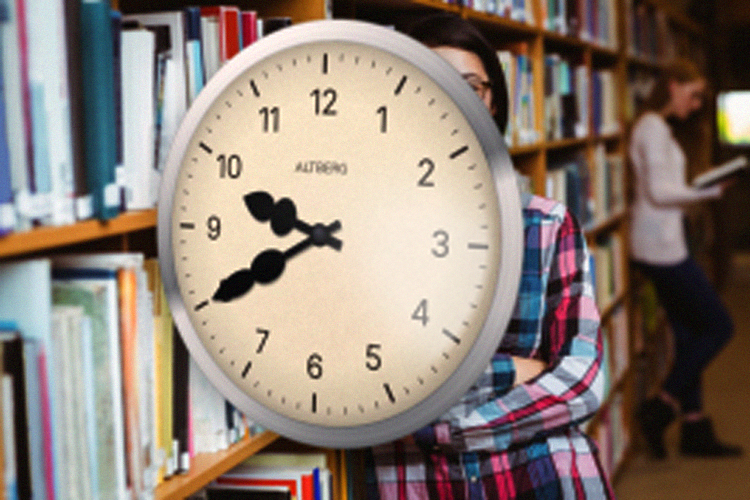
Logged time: 9,40
